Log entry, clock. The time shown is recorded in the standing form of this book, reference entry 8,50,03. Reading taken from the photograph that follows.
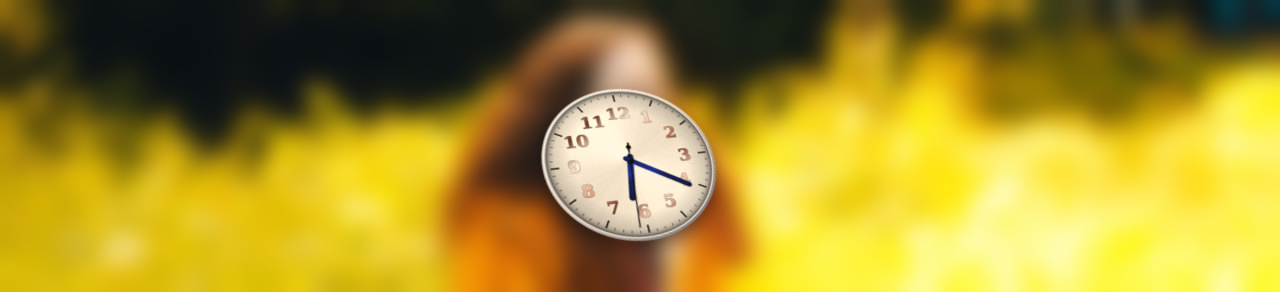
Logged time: 6,20,31
